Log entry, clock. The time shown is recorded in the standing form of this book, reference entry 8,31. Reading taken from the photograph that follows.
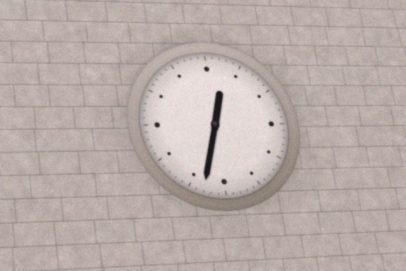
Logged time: 12,33
